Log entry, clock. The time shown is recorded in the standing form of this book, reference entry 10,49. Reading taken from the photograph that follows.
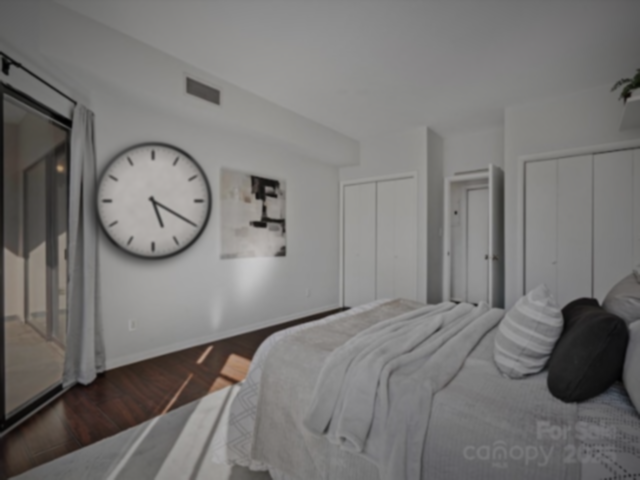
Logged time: 5,20
